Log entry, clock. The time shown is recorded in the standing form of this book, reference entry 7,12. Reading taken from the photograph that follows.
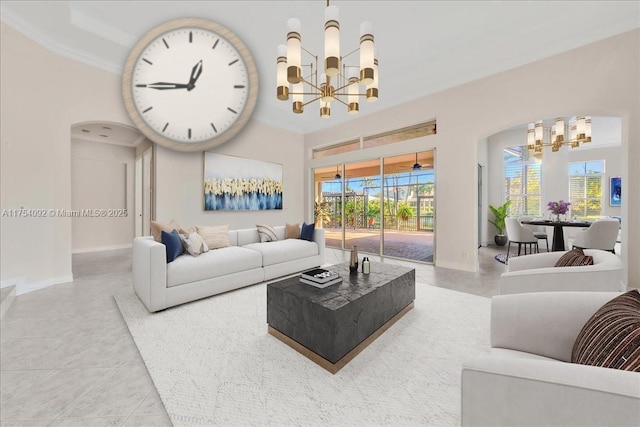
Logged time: 12,45
